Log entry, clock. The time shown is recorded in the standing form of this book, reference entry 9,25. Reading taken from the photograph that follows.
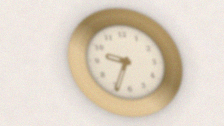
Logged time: 9,34
